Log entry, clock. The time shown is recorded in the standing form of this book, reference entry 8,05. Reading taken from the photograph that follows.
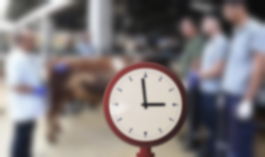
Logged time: 2,59
